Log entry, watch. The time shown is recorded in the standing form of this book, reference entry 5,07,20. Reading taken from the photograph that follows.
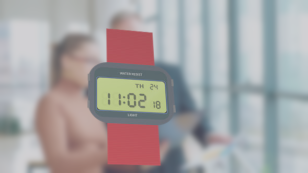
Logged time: 11,02,18
